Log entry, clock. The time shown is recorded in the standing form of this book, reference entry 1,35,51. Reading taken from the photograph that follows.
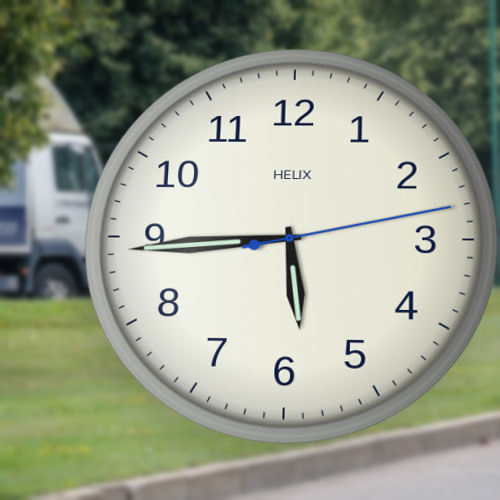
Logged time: 5,44,13
